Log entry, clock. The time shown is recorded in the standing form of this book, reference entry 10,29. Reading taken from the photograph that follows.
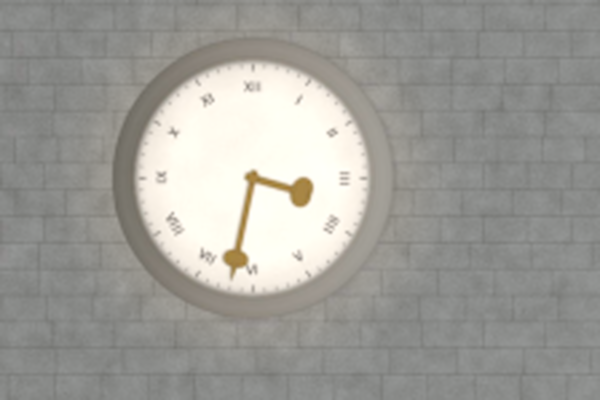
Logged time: 3,32
